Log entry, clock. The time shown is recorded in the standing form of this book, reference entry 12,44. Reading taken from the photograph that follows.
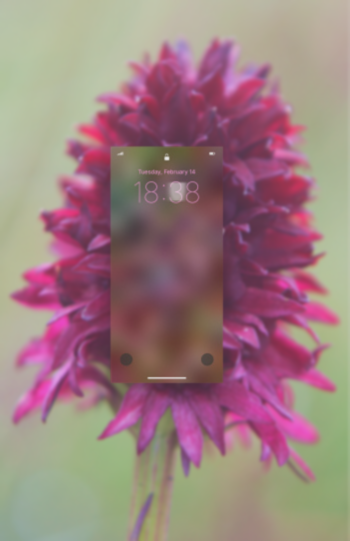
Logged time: 18,38
